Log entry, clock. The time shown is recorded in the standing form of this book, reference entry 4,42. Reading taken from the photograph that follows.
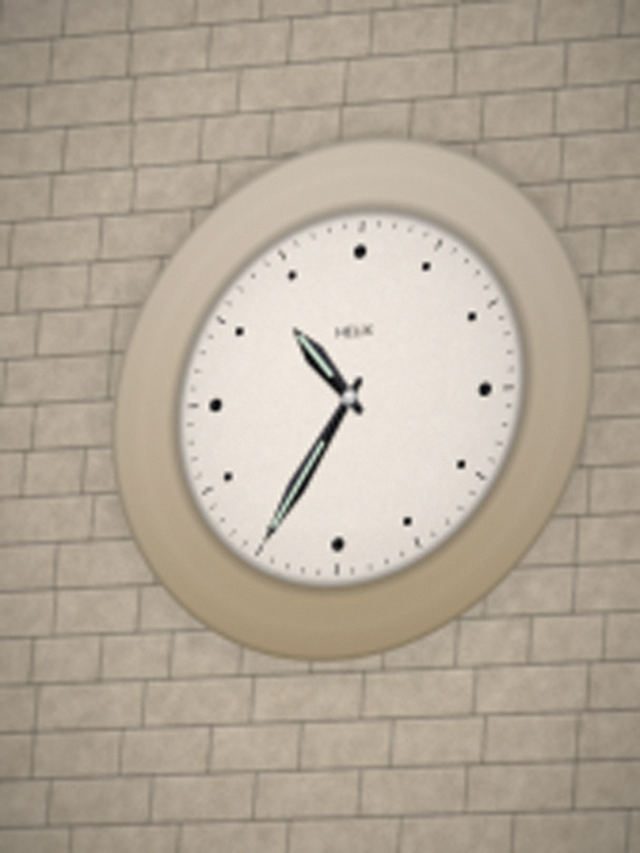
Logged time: 10,35
